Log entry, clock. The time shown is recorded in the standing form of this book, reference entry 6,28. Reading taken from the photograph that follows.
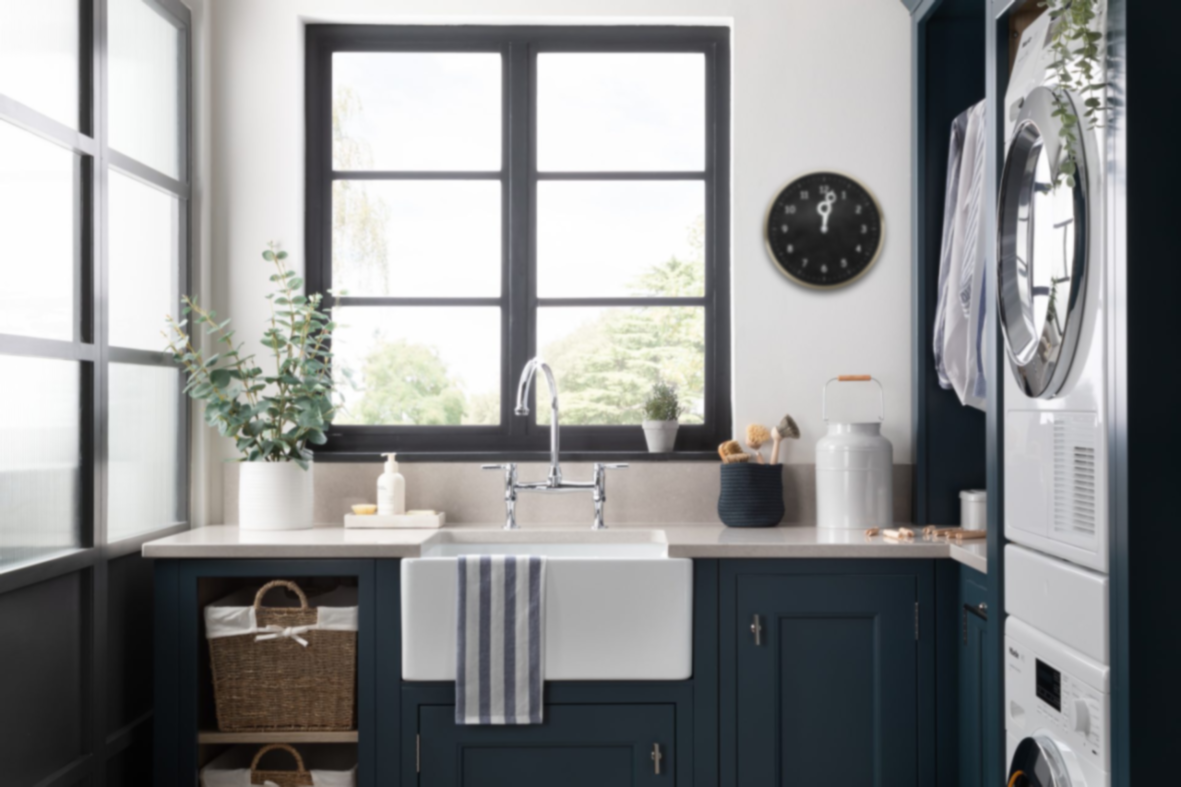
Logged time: 12,02
